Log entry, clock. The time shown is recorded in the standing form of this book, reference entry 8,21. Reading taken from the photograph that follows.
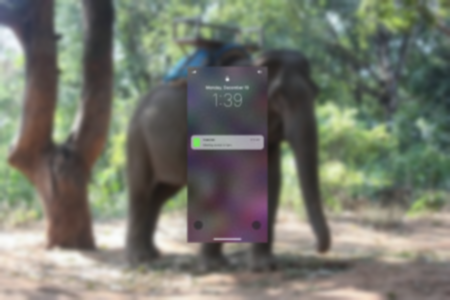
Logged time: 1,39
